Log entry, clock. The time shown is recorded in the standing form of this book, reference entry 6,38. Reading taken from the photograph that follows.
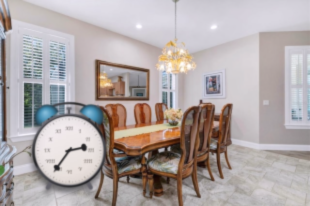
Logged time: 2,36
